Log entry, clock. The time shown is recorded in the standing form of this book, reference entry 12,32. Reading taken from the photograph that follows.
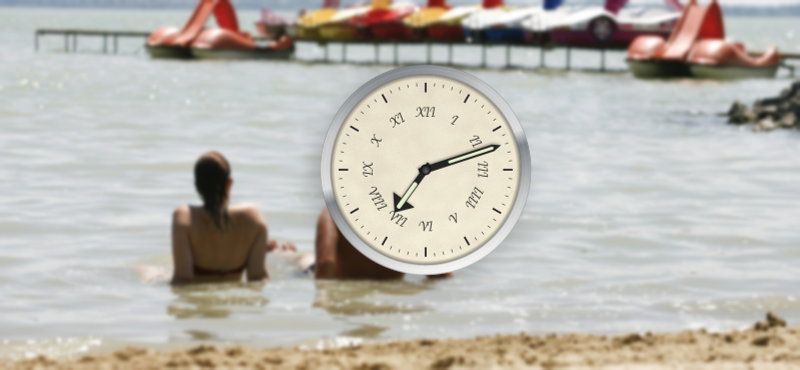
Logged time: 7,12
